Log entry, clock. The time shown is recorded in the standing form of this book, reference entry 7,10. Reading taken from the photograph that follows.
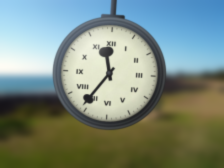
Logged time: 11,36
